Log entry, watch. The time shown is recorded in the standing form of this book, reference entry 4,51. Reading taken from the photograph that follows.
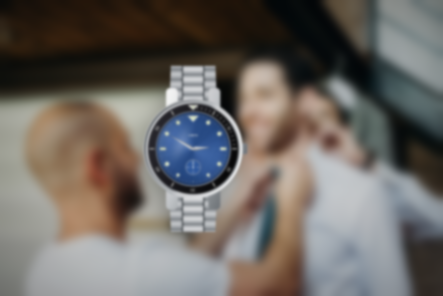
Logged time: 2,50
